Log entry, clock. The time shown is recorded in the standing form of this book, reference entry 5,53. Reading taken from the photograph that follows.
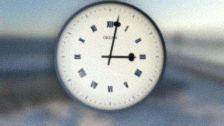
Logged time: 3,02
